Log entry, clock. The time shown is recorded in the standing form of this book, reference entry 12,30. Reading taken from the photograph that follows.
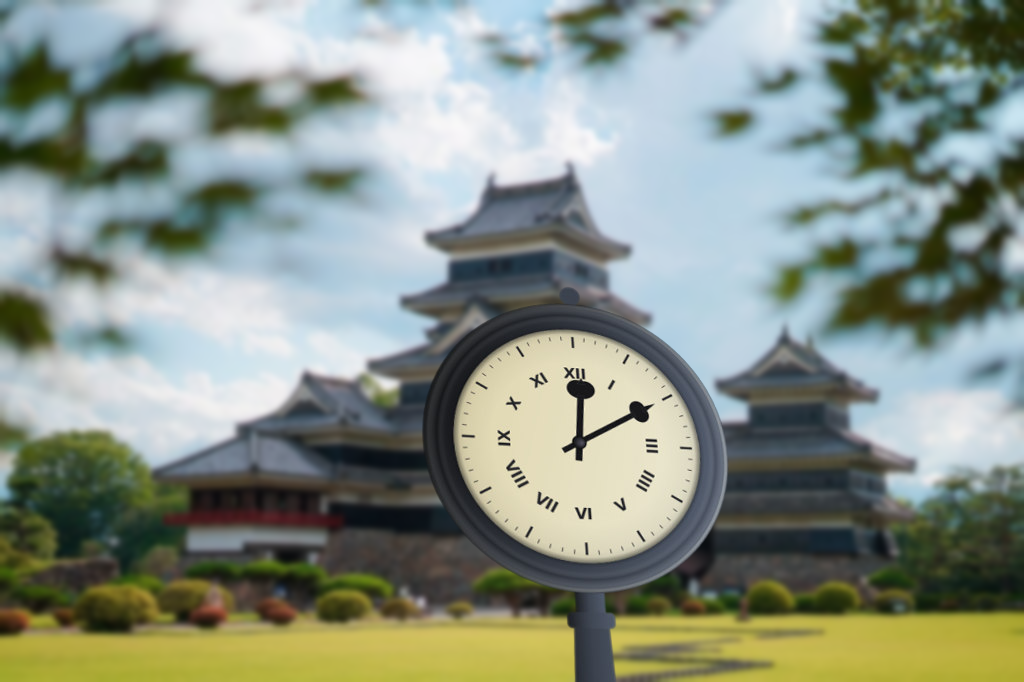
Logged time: 12,10
